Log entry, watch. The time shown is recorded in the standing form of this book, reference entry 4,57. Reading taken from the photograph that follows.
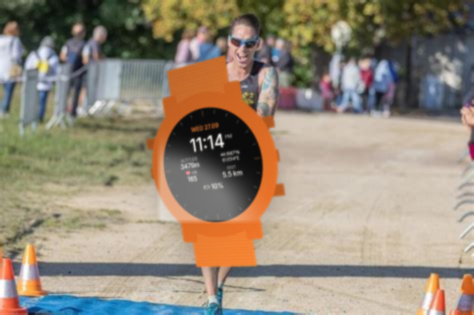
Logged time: 11,14
